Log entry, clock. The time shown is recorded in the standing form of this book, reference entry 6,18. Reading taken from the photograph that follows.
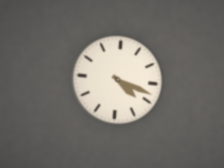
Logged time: 4,18
